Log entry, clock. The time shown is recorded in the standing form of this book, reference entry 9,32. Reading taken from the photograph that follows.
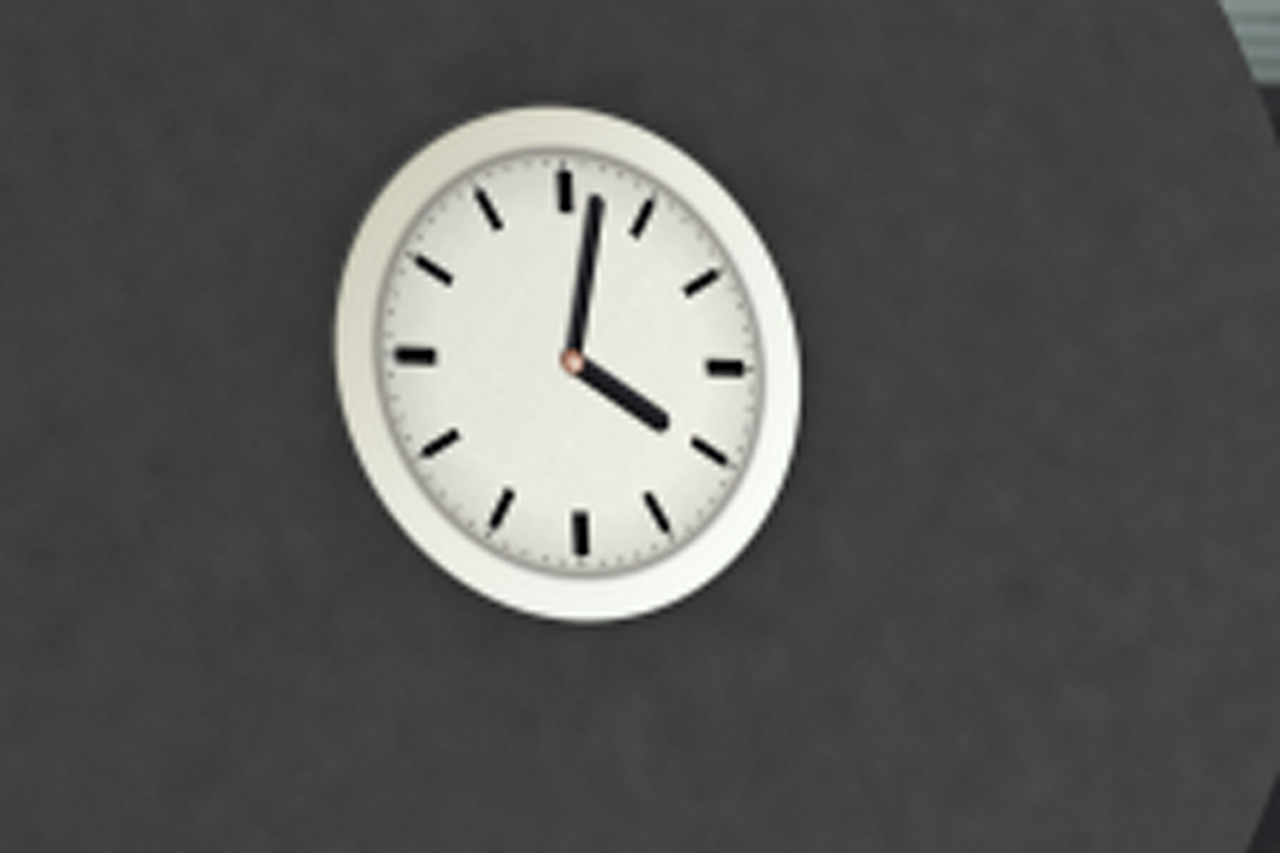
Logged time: 4,02
